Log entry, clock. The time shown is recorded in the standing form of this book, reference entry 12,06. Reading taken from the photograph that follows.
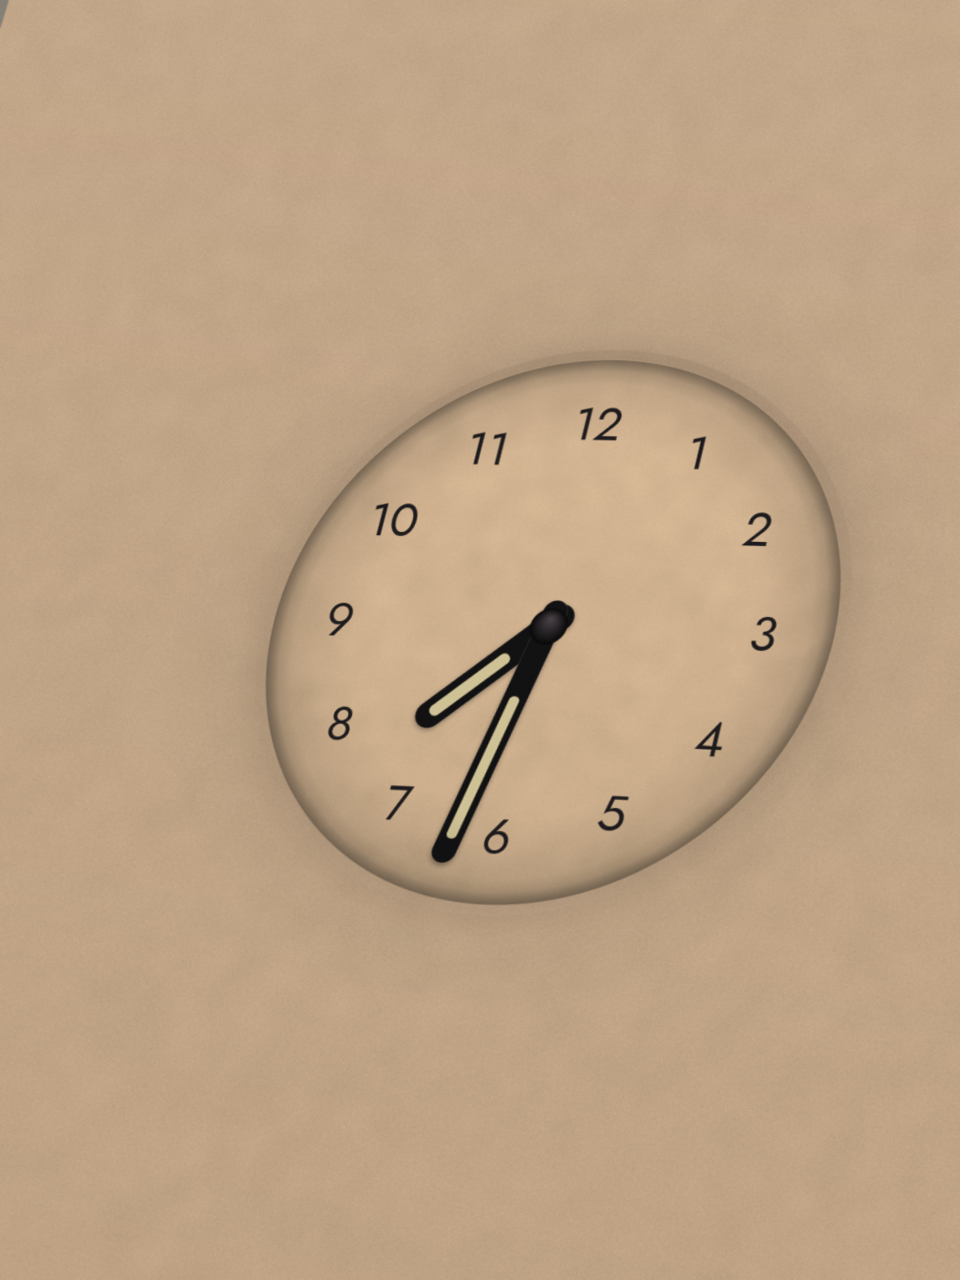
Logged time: 7,32
